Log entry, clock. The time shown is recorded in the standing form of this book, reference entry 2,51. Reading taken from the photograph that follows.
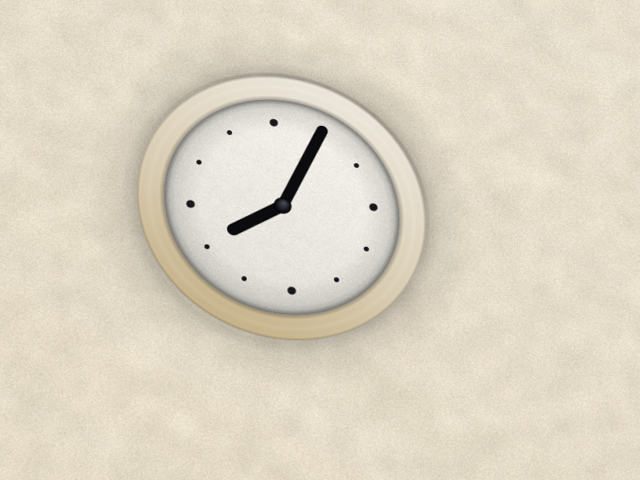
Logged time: 8,05
